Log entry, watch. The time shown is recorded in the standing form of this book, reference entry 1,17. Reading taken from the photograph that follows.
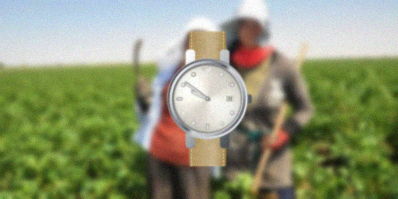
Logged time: 9,51
